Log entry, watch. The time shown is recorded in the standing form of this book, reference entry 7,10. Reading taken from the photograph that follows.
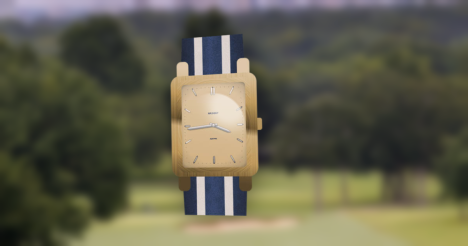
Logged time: 3,44
